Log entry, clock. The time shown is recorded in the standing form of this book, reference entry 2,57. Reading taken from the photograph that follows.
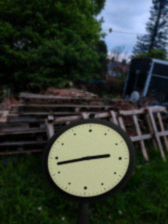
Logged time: 2,43
